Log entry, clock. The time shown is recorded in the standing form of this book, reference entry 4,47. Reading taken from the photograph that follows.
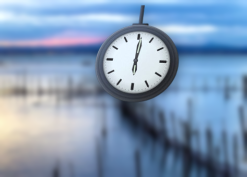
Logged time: 6,01
